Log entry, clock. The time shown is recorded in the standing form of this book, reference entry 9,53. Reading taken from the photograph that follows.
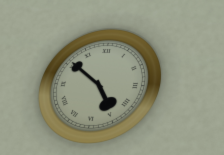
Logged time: 4,51
